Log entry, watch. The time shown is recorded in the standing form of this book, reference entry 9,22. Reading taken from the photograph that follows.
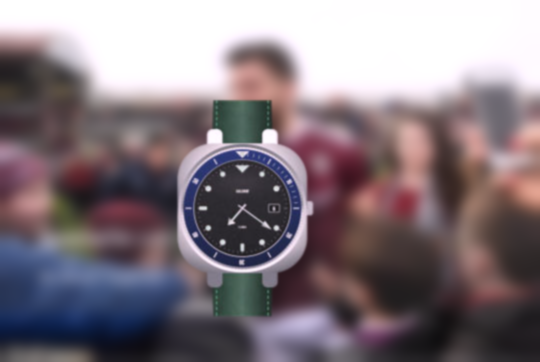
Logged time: 7,21
